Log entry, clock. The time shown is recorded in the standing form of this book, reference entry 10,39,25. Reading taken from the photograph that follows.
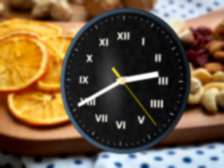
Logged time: 2,40,23
